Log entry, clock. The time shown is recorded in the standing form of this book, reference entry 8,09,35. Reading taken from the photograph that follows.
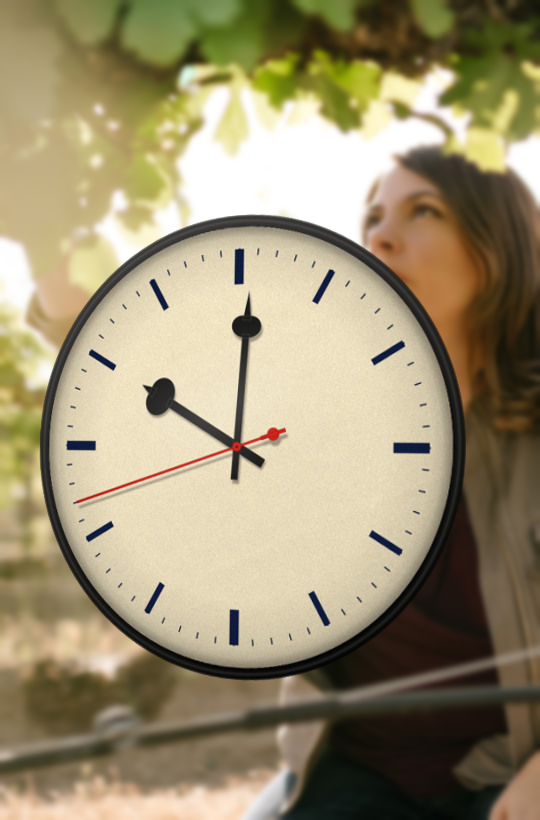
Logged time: 10,00,42
